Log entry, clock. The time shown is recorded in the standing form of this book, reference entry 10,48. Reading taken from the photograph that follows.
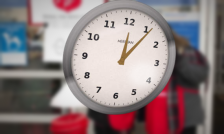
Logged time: 12,06
